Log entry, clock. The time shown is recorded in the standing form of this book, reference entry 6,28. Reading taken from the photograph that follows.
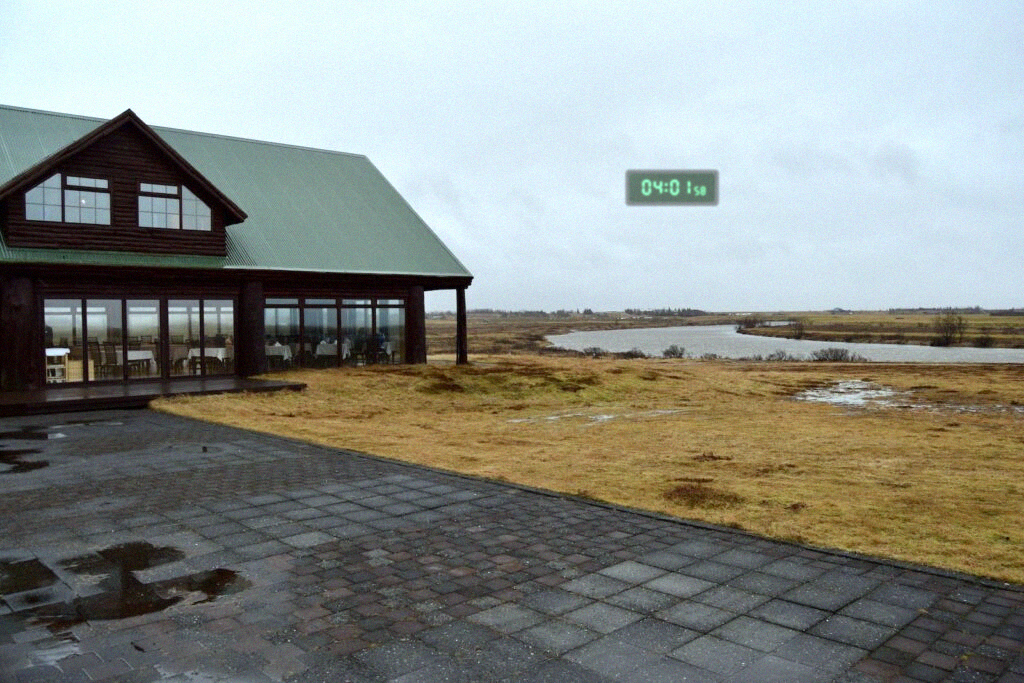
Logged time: 4,01
